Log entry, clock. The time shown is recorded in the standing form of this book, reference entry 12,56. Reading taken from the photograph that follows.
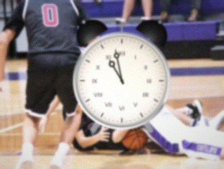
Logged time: 10,58
